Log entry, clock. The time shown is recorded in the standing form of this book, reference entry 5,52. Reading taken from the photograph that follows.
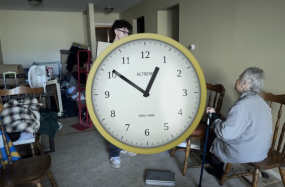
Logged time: 12,51
